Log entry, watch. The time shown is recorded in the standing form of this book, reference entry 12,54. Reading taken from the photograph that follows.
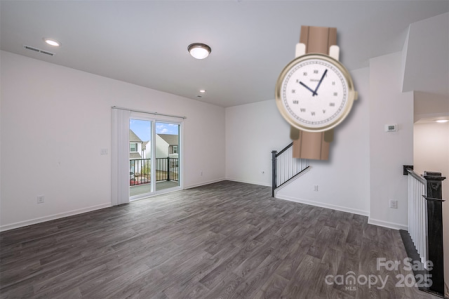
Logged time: 10,04
